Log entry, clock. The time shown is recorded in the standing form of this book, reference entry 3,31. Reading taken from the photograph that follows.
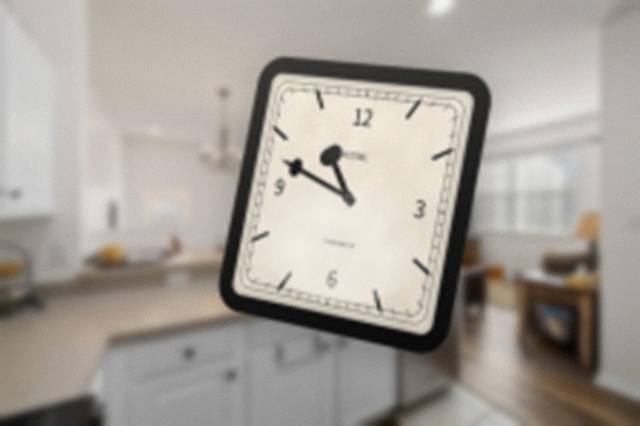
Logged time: 10,48
